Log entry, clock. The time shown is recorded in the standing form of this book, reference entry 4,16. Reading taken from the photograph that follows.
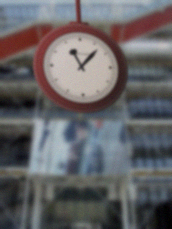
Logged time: 11,07
